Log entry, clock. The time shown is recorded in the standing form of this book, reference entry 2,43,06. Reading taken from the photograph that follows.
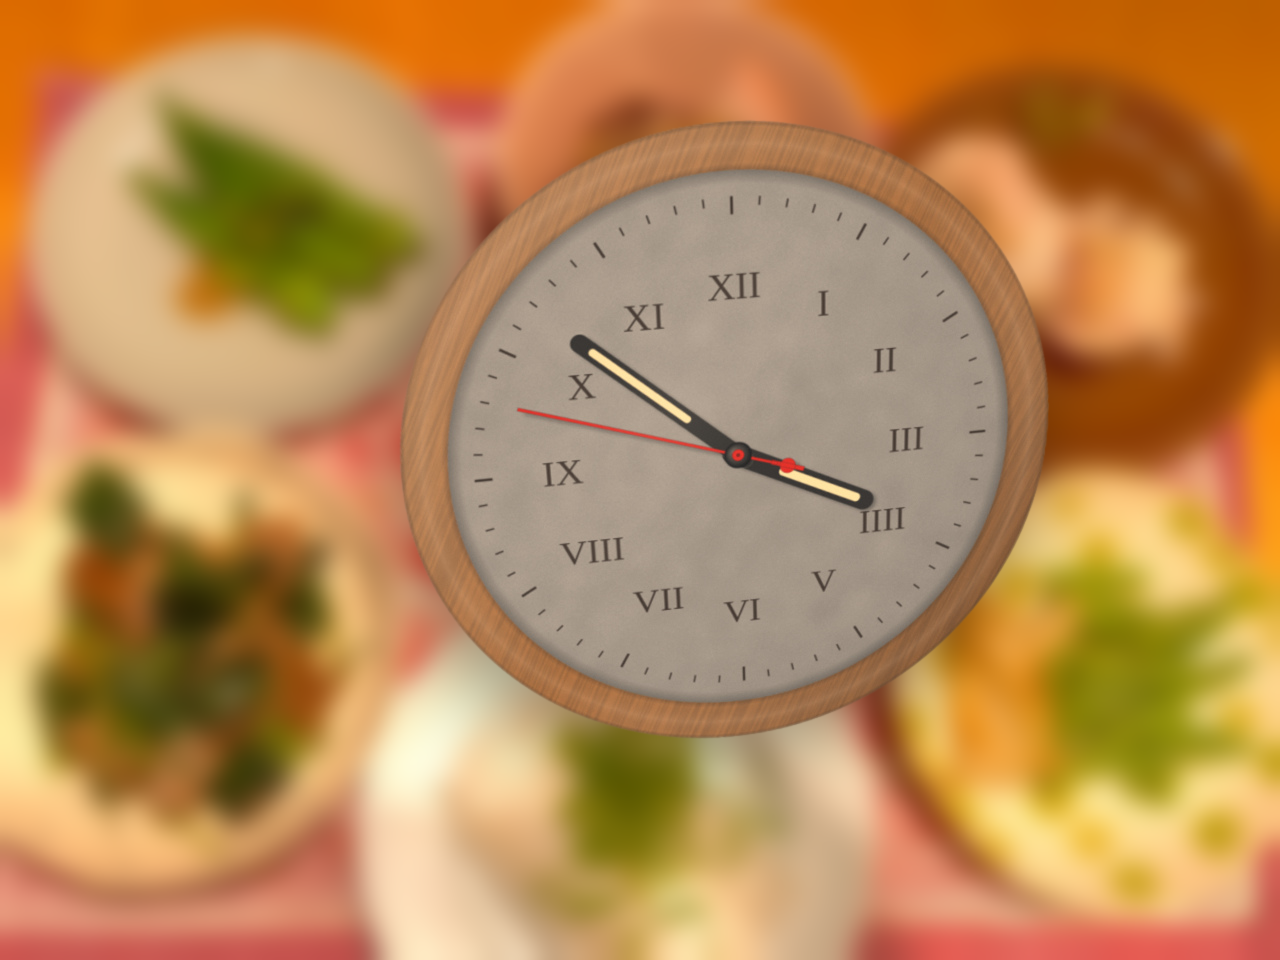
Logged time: 3,51,48
